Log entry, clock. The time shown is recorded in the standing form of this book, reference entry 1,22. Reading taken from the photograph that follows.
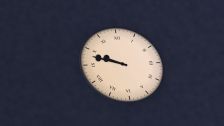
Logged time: 9,48
